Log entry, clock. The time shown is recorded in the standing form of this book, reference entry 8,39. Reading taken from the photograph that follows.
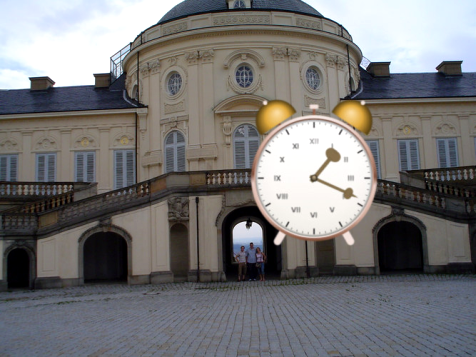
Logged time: 1,19
